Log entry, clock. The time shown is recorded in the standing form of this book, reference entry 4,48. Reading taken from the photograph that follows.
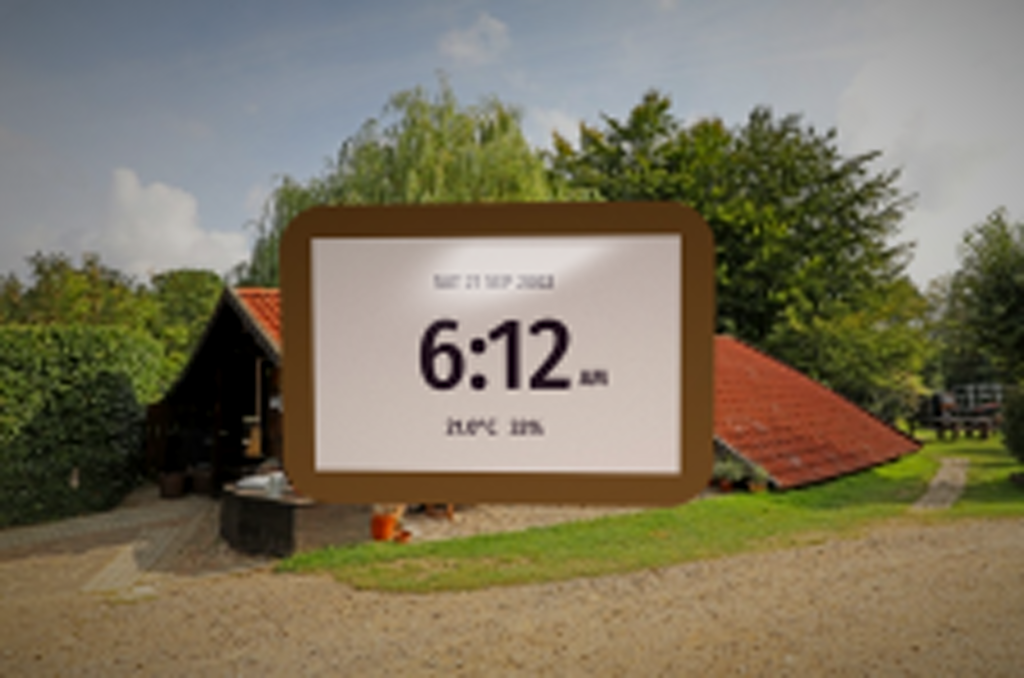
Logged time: 6,12
